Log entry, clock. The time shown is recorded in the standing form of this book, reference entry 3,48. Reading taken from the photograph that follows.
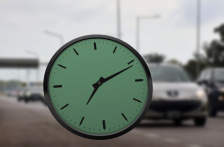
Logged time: 7,11
